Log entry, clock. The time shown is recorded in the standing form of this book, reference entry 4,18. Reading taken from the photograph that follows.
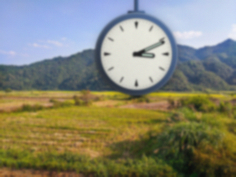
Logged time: 3,11
